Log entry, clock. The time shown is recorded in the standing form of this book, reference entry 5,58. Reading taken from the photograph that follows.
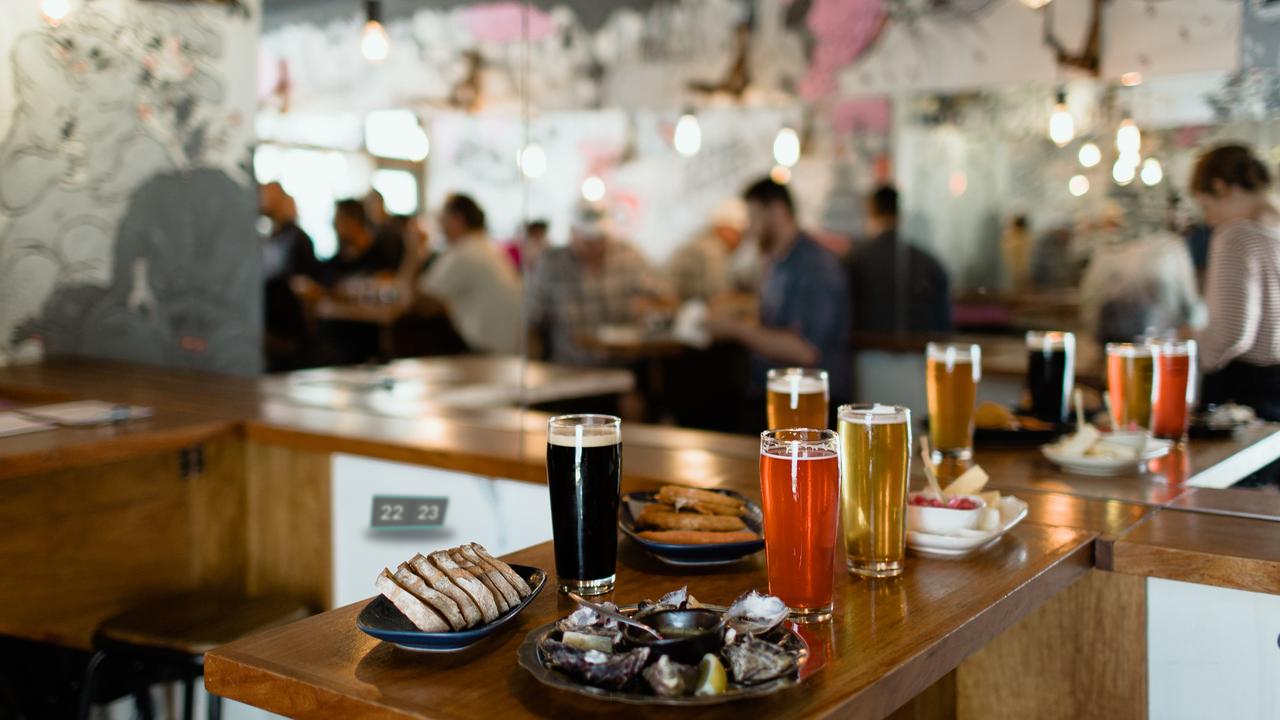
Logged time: 22,23
